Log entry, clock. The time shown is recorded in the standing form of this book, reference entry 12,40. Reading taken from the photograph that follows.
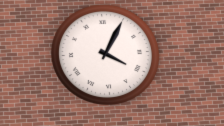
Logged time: 4,05
